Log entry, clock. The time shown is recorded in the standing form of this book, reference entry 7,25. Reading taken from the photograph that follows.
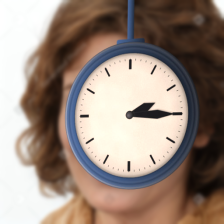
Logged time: 2,15
